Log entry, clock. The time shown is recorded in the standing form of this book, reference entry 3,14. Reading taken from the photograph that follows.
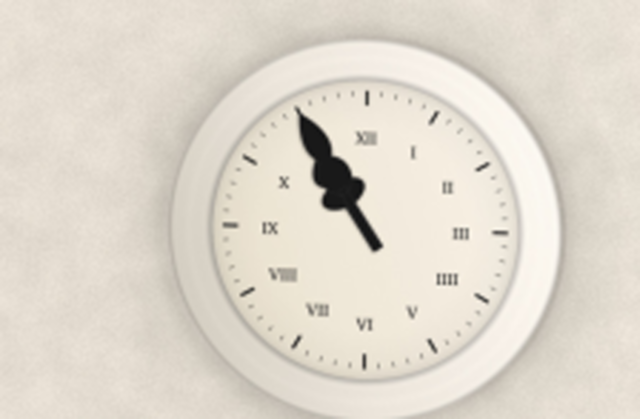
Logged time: 10,55
